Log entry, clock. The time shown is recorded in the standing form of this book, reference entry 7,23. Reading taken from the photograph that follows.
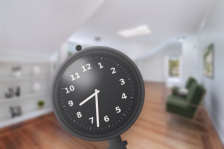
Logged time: 8,33
